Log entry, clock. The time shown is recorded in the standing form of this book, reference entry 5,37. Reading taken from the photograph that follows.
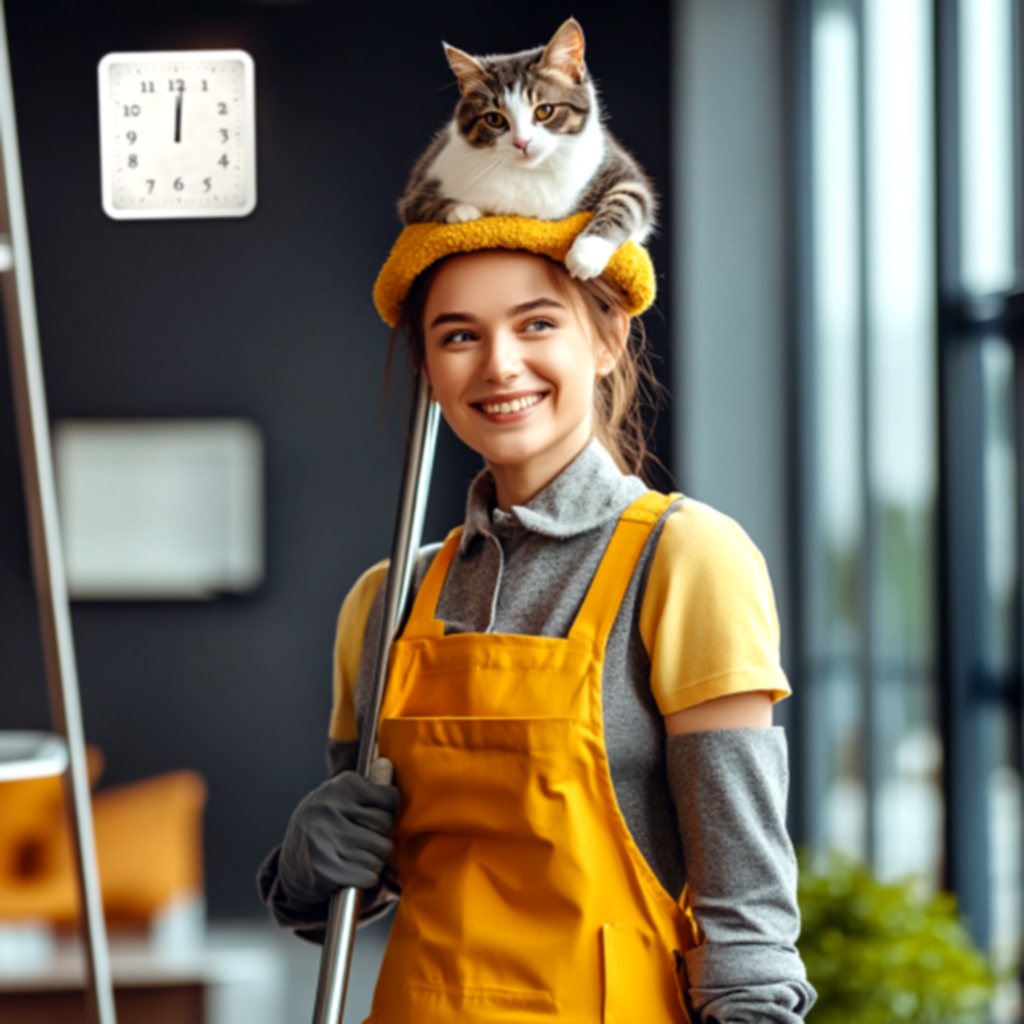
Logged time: 12,01
